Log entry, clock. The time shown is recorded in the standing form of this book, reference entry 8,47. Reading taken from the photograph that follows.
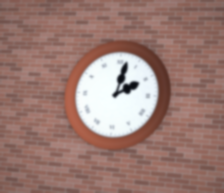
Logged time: 2,02
